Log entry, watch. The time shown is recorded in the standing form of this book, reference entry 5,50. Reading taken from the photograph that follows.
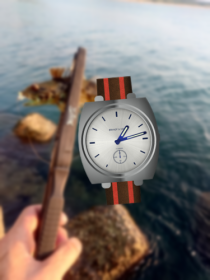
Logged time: 1,13
